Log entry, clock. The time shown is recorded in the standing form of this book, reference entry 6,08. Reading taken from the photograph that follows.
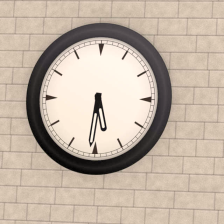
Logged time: 5,31
